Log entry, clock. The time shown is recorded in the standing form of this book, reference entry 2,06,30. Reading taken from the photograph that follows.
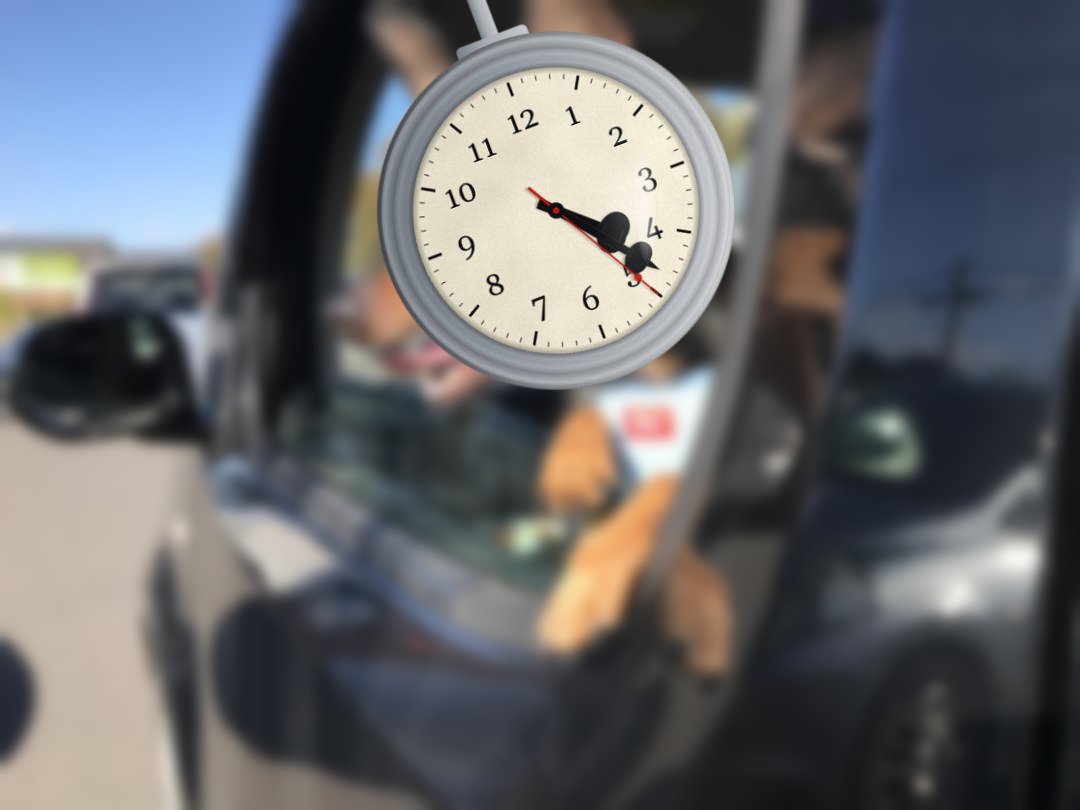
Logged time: 4,23,25
